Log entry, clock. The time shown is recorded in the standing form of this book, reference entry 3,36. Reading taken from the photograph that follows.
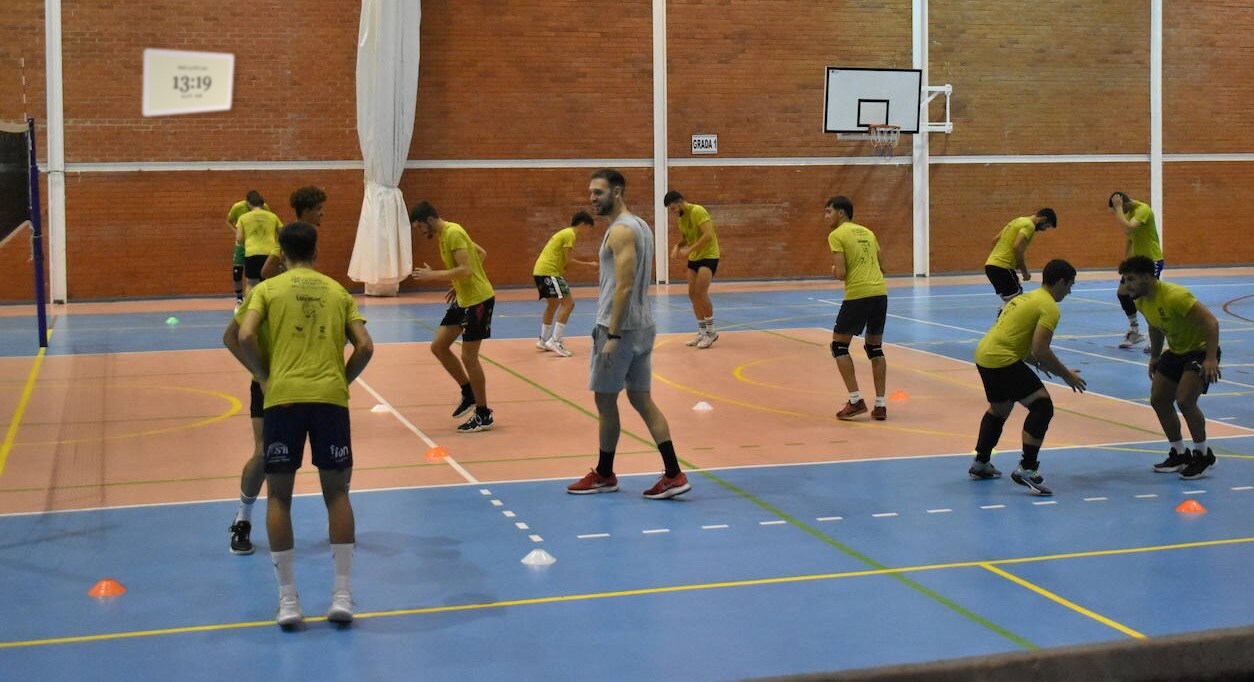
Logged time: 13,19
